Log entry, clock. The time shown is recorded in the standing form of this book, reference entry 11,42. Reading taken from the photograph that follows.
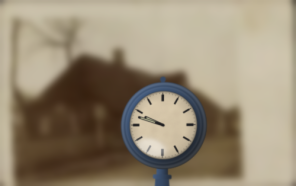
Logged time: 9,48
